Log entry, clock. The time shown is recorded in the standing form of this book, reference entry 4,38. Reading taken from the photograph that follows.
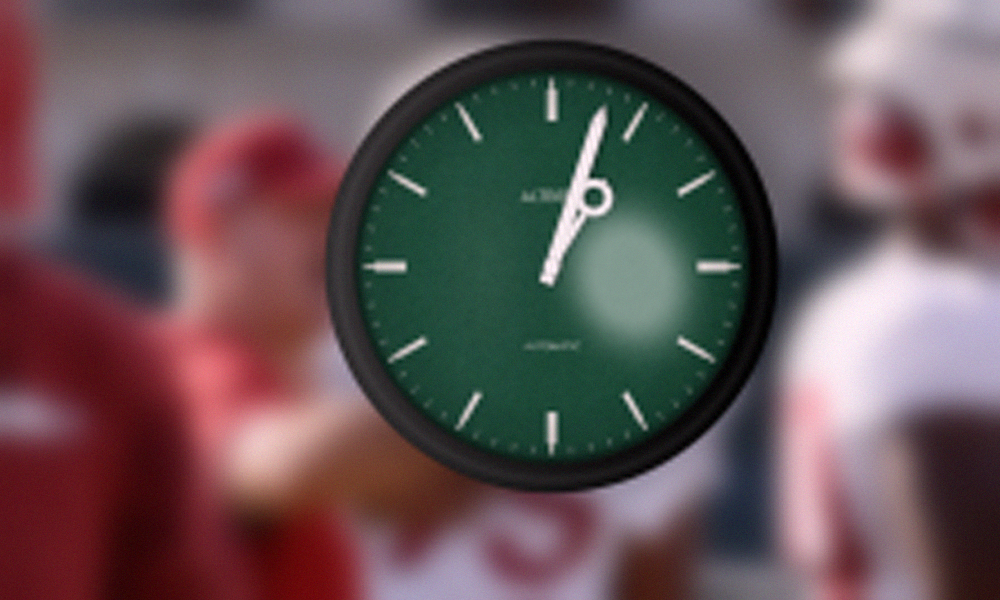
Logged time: 1,03
